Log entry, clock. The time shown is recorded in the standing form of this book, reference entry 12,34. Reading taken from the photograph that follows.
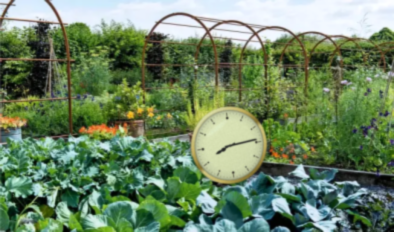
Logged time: 8,14
